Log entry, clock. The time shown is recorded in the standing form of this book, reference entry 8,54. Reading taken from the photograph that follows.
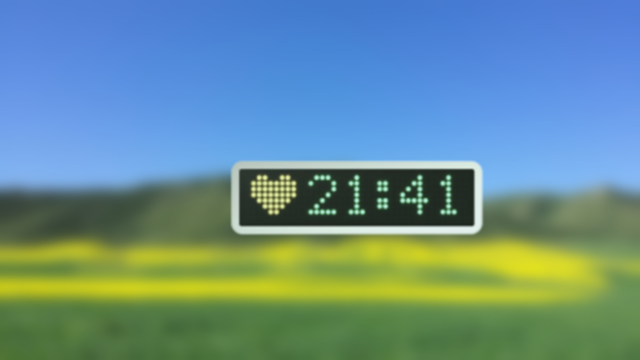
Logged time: 21,41
